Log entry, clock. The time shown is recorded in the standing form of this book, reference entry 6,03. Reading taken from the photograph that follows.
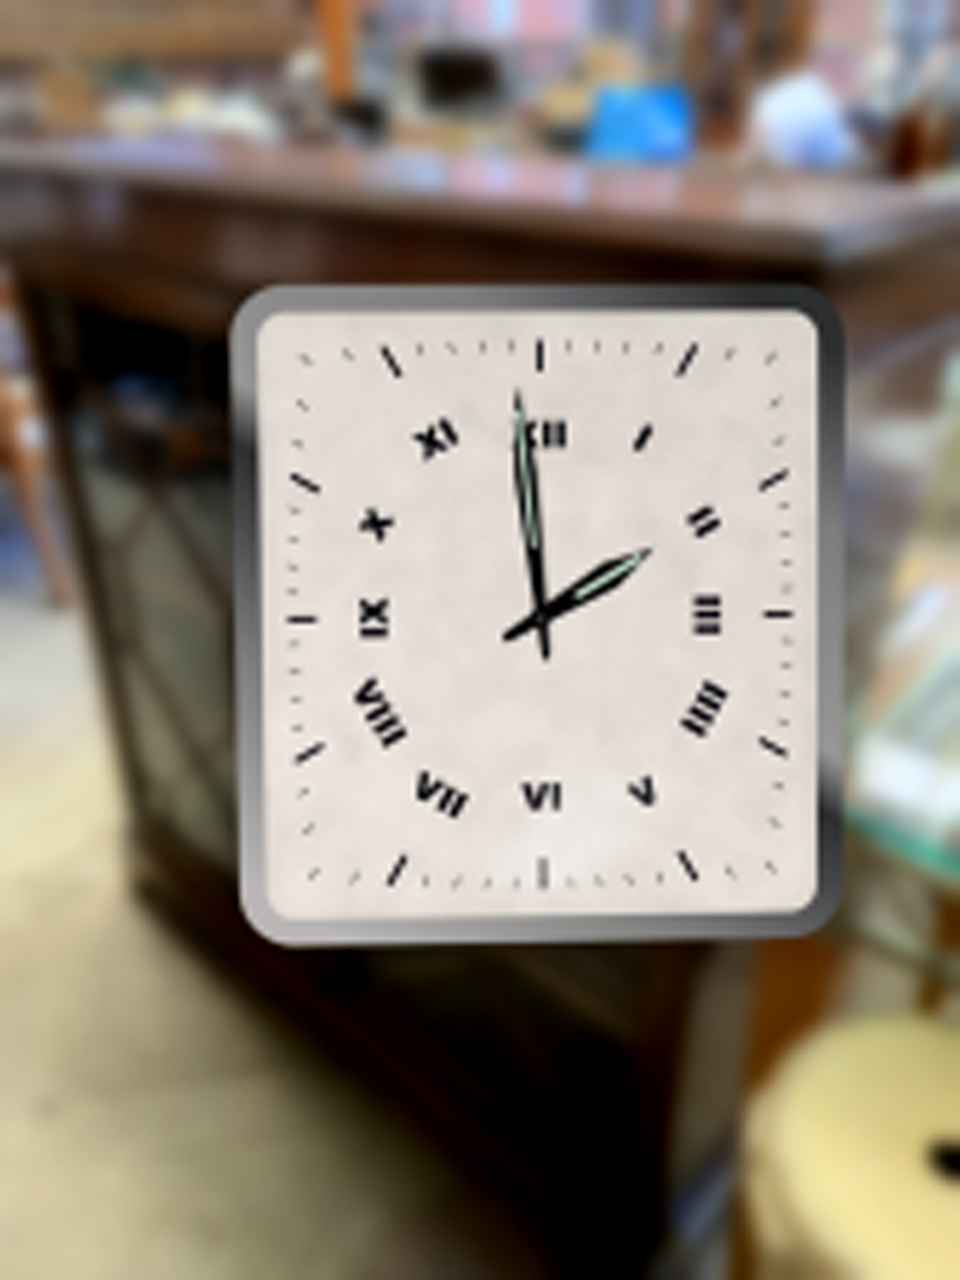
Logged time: 1,59
